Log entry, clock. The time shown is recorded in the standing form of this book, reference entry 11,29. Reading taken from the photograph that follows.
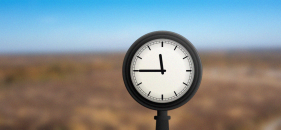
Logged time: 11,45
